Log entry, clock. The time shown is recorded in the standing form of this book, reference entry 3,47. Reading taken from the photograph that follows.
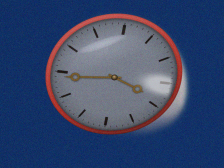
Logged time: 3,44
